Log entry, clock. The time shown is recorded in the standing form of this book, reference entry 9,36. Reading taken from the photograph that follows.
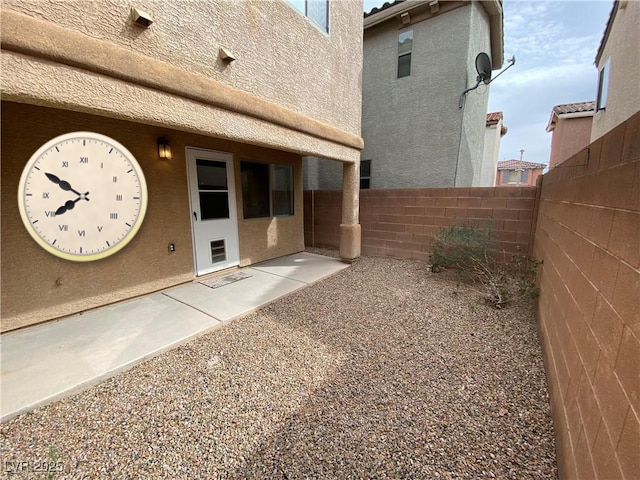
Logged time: 7,50
